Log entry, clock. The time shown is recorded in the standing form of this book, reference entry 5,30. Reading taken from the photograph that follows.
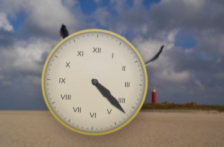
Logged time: 4,22
